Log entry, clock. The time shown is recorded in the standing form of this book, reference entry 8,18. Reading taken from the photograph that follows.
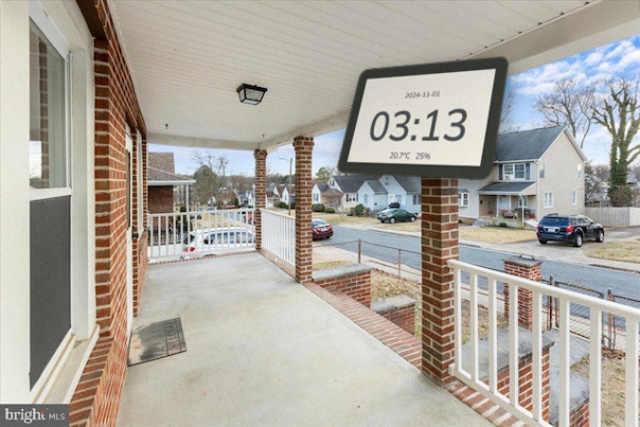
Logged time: 3,13
